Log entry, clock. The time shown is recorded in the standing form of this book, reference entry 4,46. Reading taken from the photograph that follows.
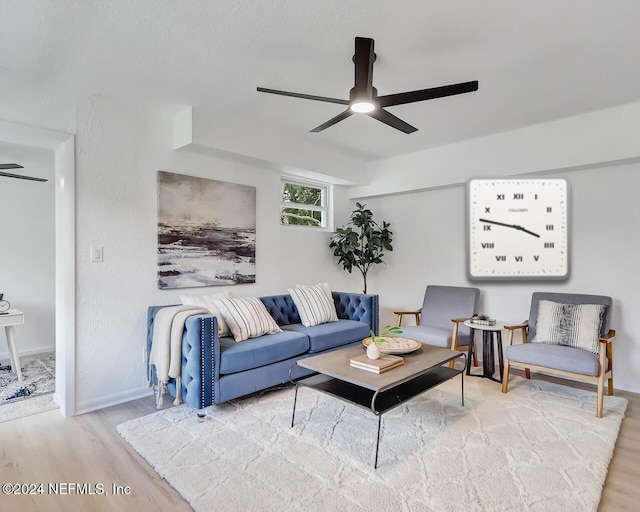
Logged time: 3,47
